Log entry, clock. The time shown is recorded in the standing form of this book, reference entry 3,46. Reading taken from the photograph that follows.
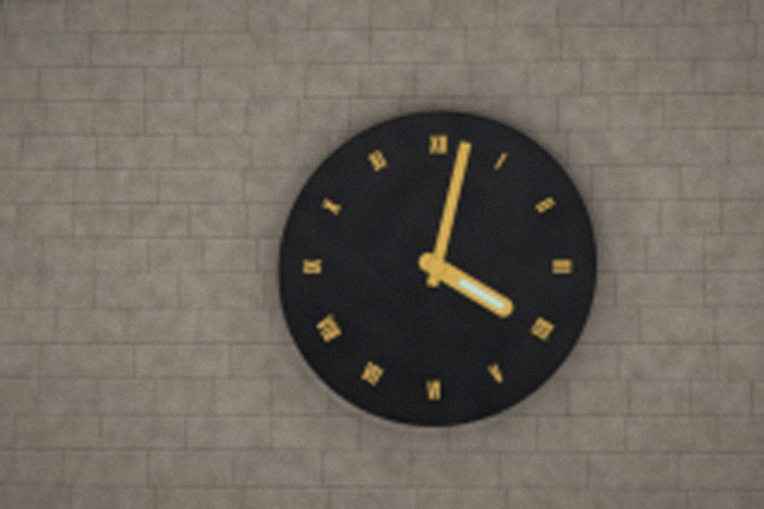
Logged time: 4,02
